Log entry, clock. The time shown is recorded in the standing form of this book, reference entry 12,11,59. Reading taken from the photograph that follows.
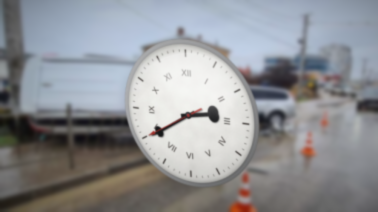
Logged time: 2,39,40
